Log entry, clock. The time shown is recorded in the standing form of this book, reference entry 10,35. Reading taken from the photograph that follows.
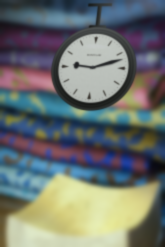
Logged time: 9,12
